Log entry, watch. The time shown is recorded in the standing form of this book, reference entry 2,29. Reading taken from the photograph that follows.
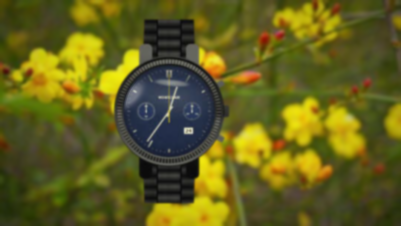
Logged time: 12,36
